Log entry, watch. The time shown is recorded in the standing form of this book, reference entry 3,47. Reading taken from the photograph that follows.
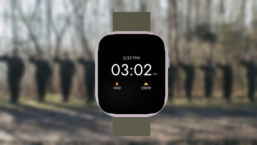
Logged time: 3,02
